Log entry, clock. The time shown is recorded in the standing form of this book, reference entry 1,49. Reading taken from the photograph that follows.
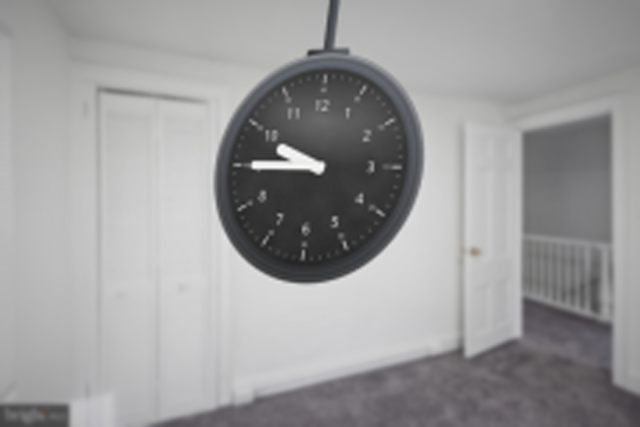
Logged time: 9,45
